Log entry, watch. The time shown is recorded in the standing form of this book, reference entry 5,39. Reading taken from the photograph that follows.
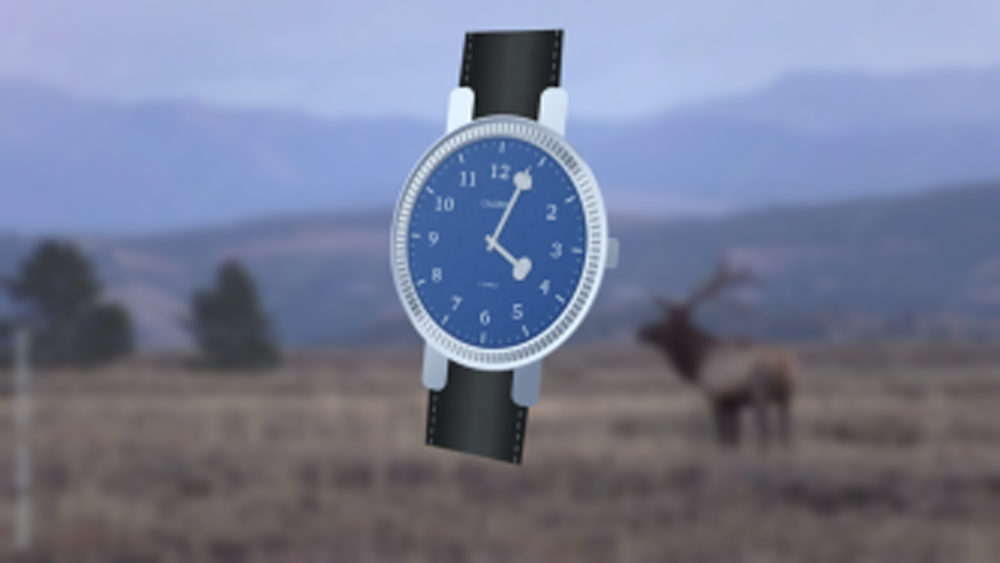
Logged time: 4,04
